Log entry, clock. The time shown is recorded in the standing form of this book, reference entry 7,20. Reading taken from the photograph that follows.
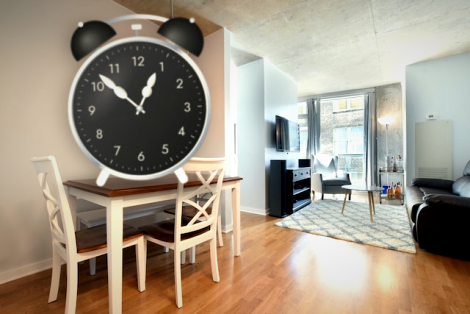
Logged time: 12,52
